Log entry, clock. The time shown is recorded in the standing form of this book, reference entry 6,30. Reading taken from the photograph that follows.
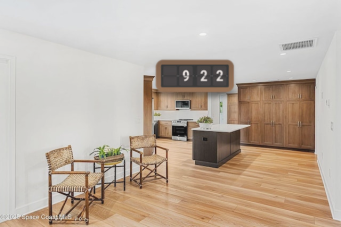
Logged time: 9,22
